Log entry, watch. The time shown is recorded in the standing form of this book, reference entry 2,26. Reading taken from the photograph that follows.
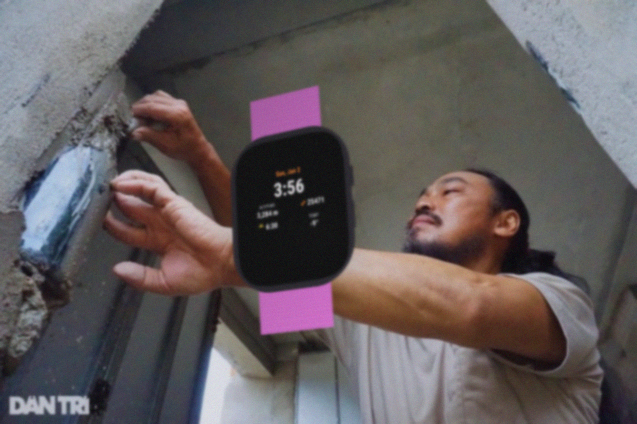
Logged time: 3,56
